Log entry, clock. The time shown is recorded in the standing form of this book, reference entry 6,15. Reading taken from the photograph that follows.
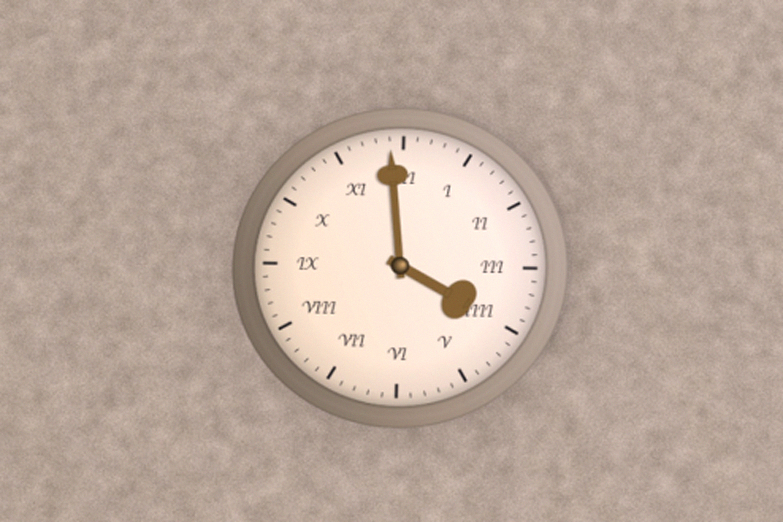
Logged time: 3,59
